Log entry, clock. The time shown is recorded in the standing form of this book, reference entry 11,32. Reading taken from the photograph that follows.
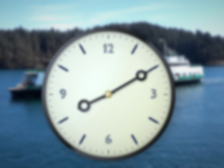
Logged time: 8,10
